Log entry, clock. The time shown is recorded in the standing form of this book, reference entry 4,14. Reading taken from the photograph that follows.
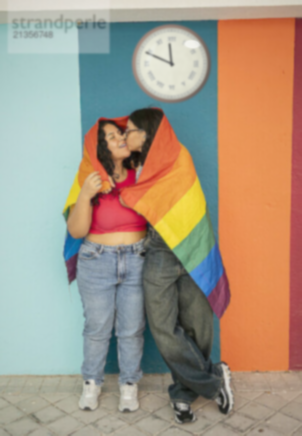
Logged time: 11,49
